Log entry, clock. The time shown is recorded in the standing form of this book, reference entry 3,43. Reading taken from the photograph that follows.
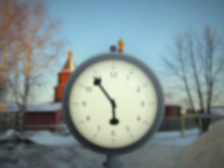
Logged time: 5,54
